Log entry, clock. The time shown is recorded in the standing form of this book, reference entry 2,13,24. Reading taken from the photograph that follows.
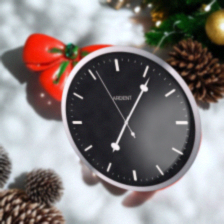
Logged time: 7,05,56
